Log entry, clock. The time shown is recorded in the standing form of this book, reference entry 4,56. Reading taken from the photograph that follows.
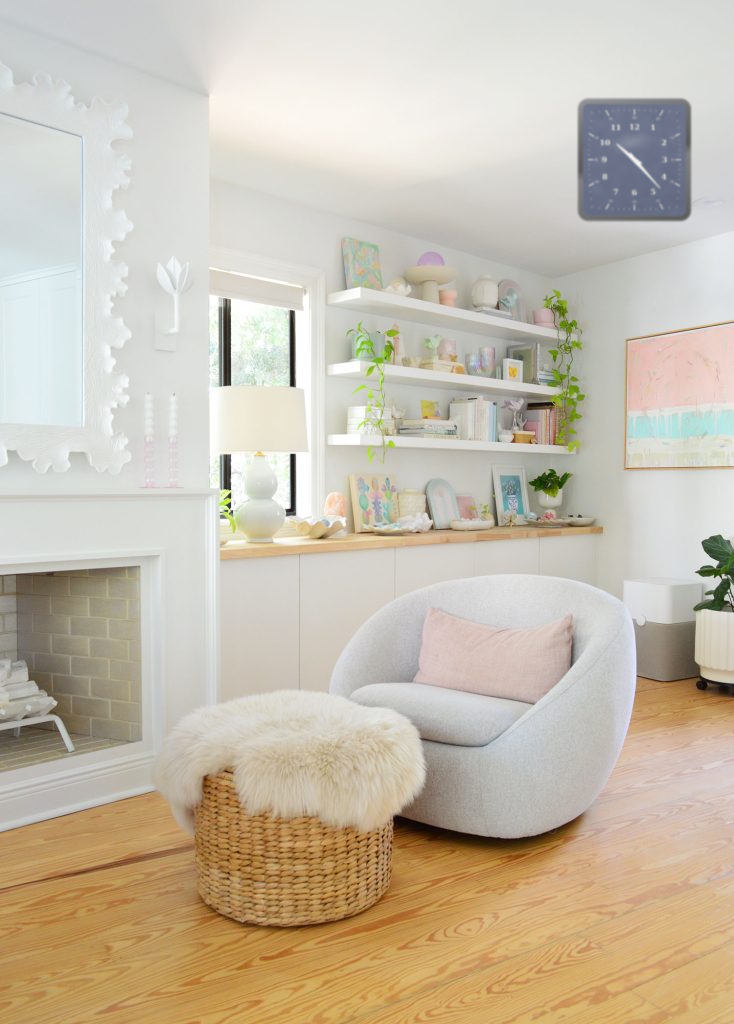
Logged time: 10,23
